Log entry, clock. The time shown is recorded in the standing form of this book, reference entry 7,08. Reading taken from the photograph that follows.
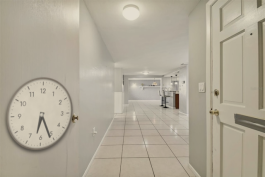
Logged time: 6,26
